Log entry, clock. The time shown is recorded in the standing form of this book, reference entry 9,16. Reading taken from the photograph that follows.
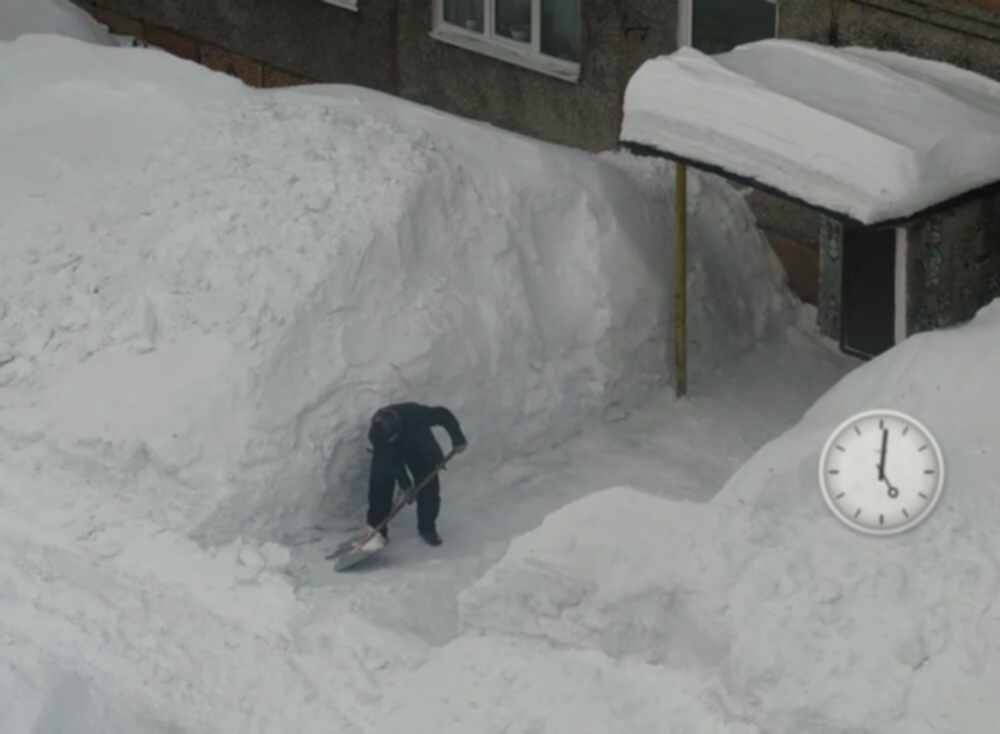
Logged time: 5,01
